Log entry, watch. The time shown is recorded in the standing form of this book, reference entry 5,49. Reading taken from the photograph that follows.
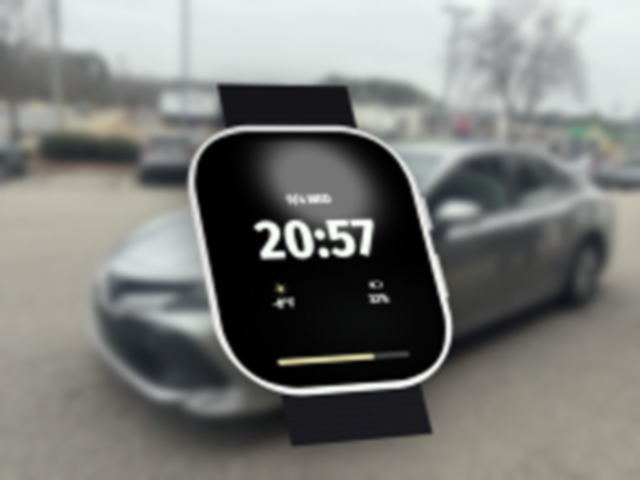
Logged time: 20,57
